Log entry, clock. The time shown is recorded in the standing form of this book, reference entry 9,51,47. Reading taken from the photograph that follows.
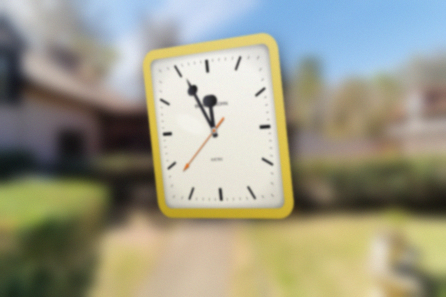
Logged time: 11,55,38
